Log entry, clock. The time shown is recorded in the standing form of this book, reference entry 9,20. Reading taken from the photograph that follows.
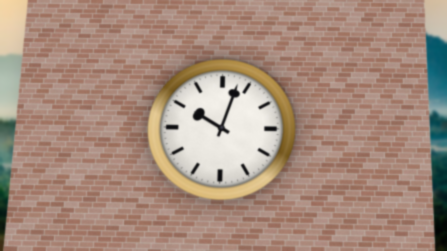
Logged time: 10,03
